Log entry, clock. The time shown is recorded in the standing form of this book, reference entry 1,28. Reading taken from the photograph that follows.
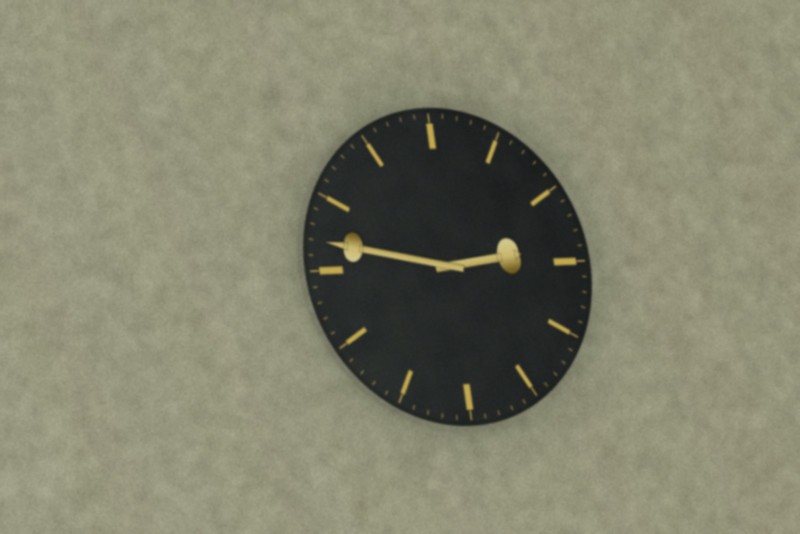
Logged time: 2,47
